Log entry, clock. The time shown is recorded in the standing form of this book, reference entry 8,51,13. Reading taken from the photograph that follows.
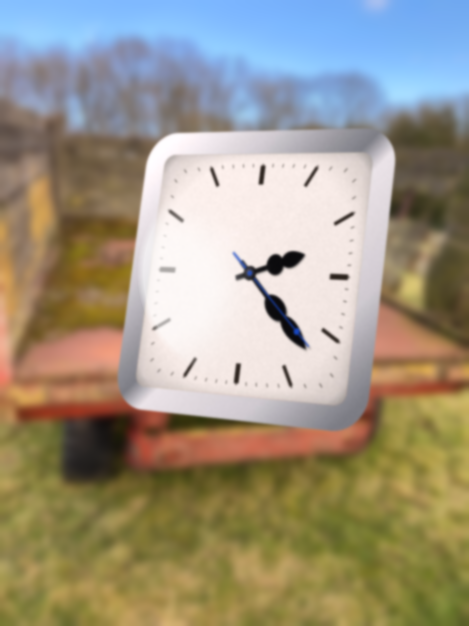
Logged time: 2,22,22
